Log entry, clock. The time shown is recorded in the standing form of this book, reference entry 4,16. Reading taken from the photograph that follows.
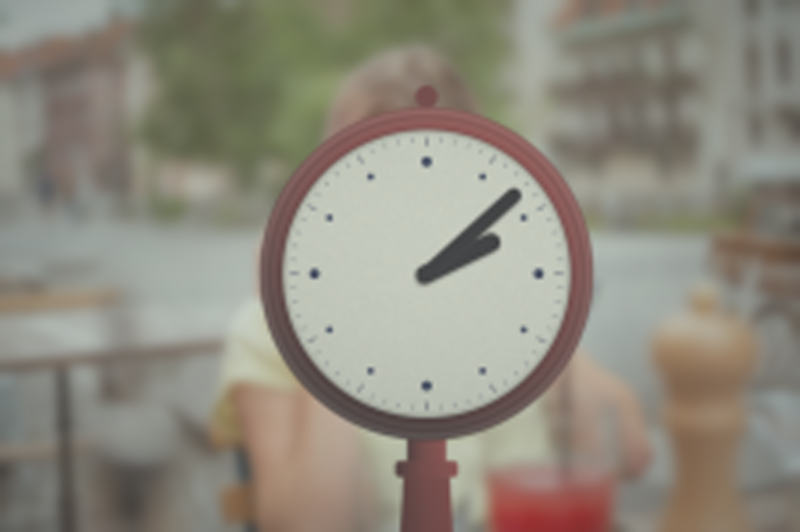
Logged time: 2,08
